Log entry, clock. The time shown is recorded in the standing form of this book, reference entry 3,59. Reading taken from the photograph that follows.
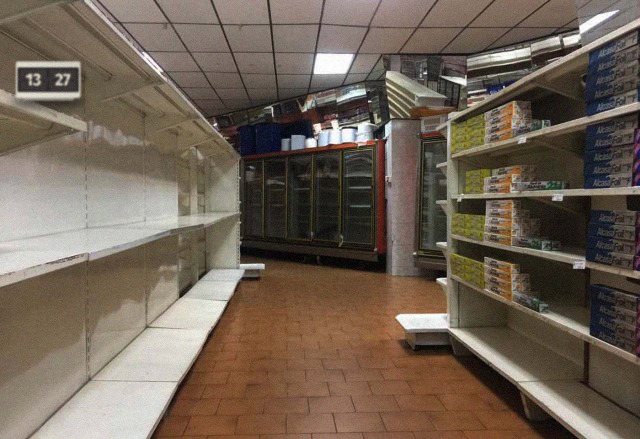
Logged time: 13,27
